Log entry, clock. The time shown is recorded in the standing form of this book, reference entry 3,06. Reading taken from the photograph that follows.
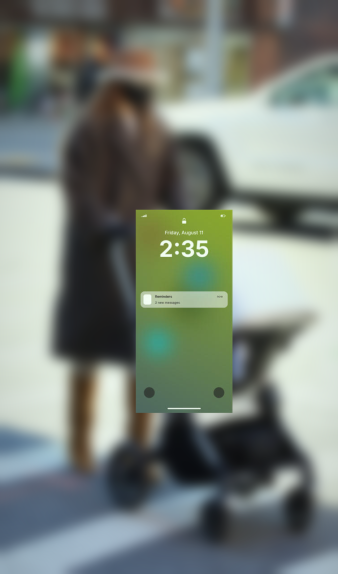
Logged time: 2,35
